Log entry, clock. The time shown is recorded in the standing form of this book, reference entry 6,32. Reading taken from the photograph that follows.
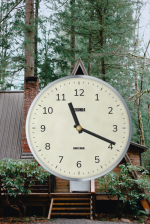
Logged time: 11,19
